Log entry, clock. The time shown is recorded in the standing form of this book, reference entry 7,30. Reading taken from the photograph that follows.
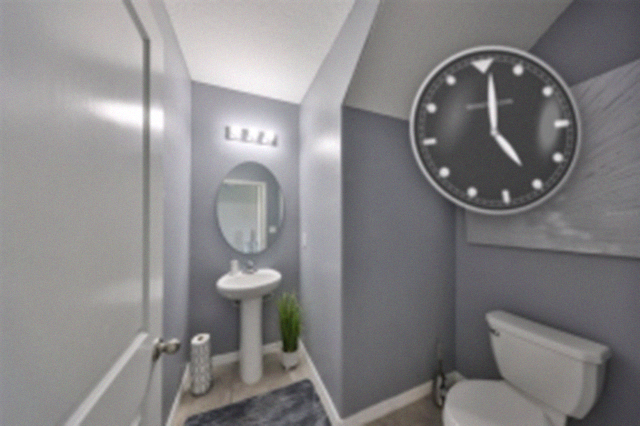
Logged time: 5,01
